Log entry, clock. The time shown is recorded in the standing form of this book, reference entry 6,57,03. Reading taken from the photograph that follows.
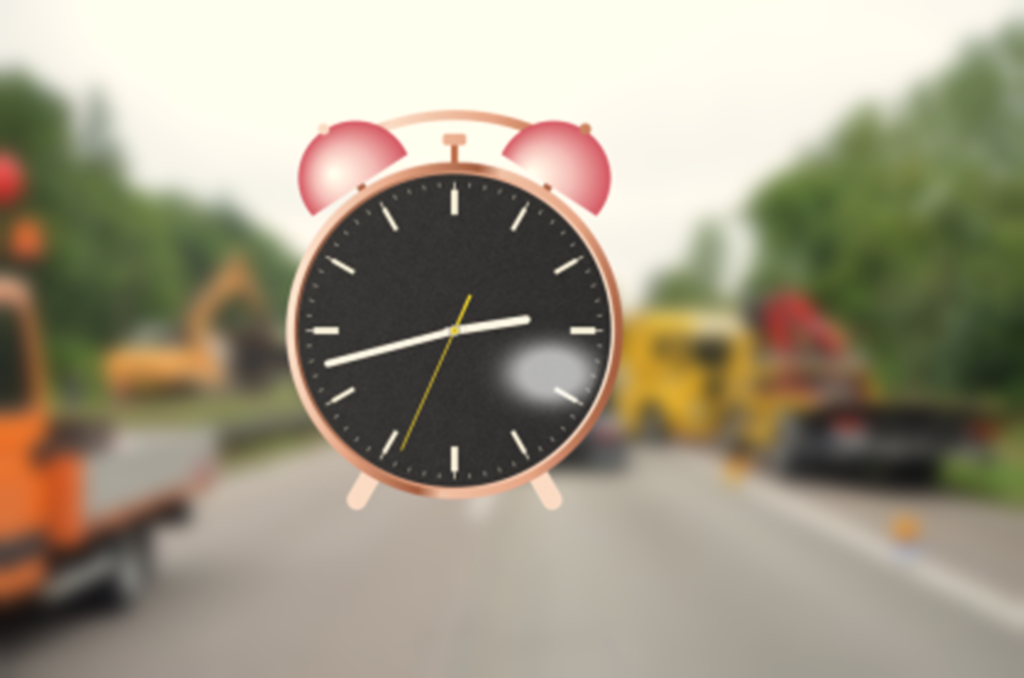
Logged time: 2,42,34
